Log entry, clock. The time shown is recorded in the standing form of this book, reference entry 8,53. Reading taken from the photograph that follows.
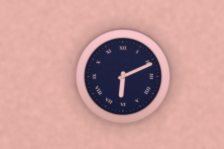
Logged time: 6,11
